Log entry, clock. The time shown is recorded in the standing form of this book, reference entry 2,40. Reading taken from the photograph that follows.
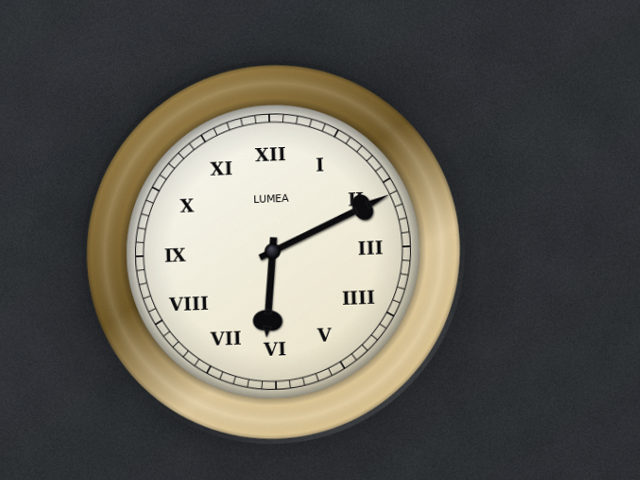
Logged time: 6,11
